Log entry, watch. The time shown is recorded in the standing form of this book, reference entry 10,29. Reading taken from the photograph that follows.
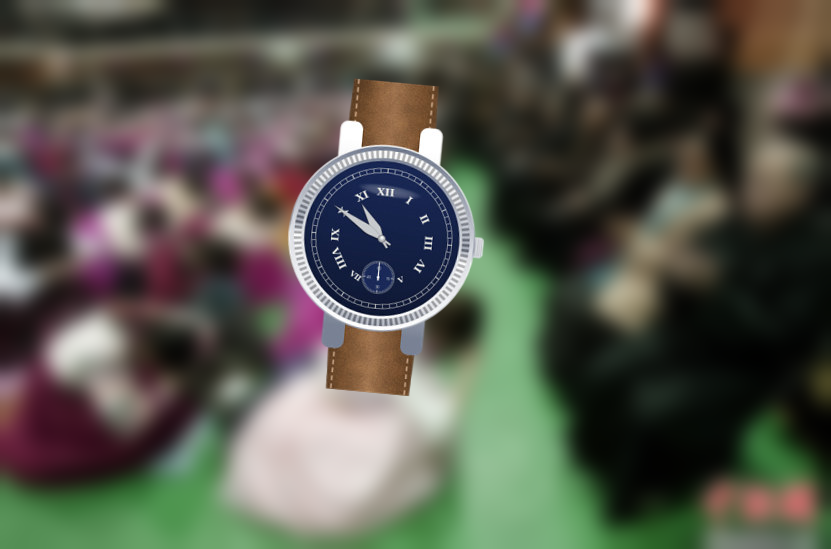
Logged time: 10,50
